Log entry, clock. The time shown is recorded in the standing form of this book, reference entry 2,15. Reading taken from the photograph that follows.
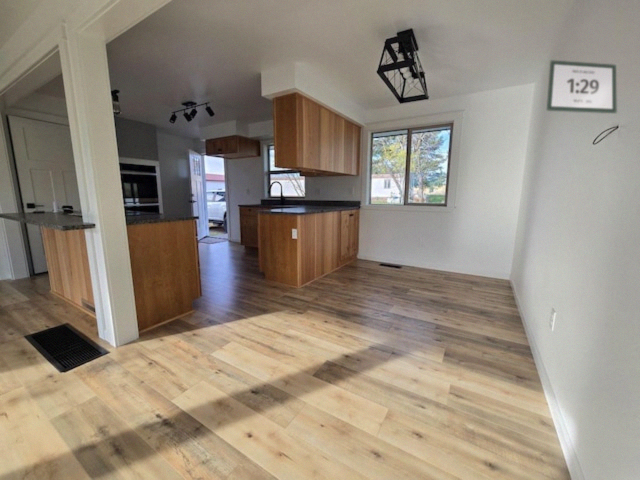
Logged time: 1,29
